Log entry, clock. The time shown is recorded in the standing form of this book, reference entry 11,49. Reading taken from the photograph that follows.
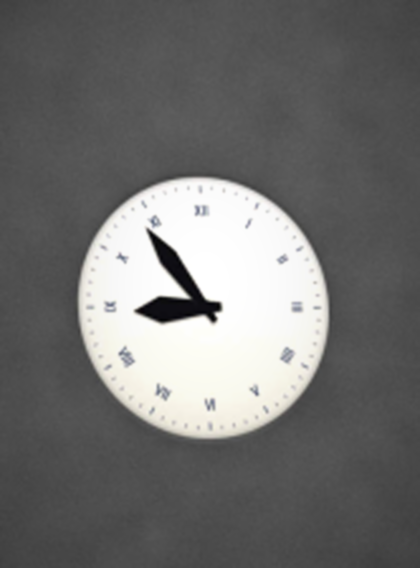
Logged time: 8,54
